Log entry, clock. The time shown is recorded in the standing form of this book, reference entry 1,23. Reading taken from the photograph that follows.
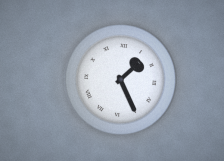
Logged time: 1,25
